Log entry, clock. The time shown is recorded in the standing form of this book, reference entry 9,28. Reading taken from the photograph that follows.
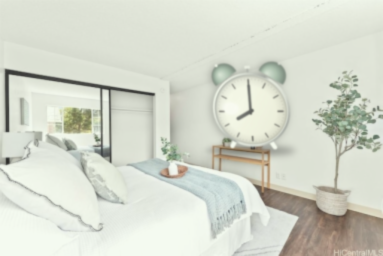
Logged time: 8,00
